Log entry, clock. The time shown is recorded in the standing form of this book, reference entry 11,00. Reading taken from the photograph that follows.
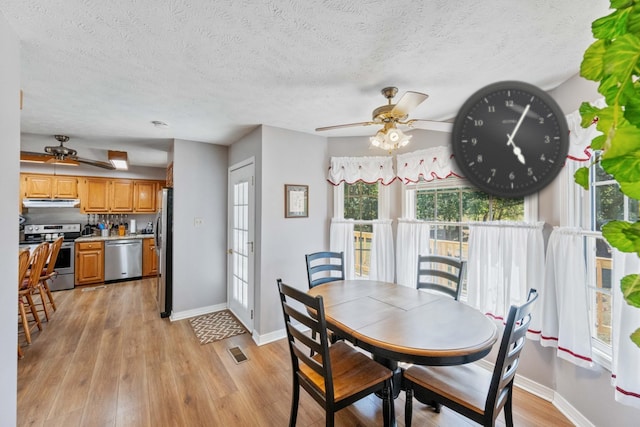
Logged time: 5,05
